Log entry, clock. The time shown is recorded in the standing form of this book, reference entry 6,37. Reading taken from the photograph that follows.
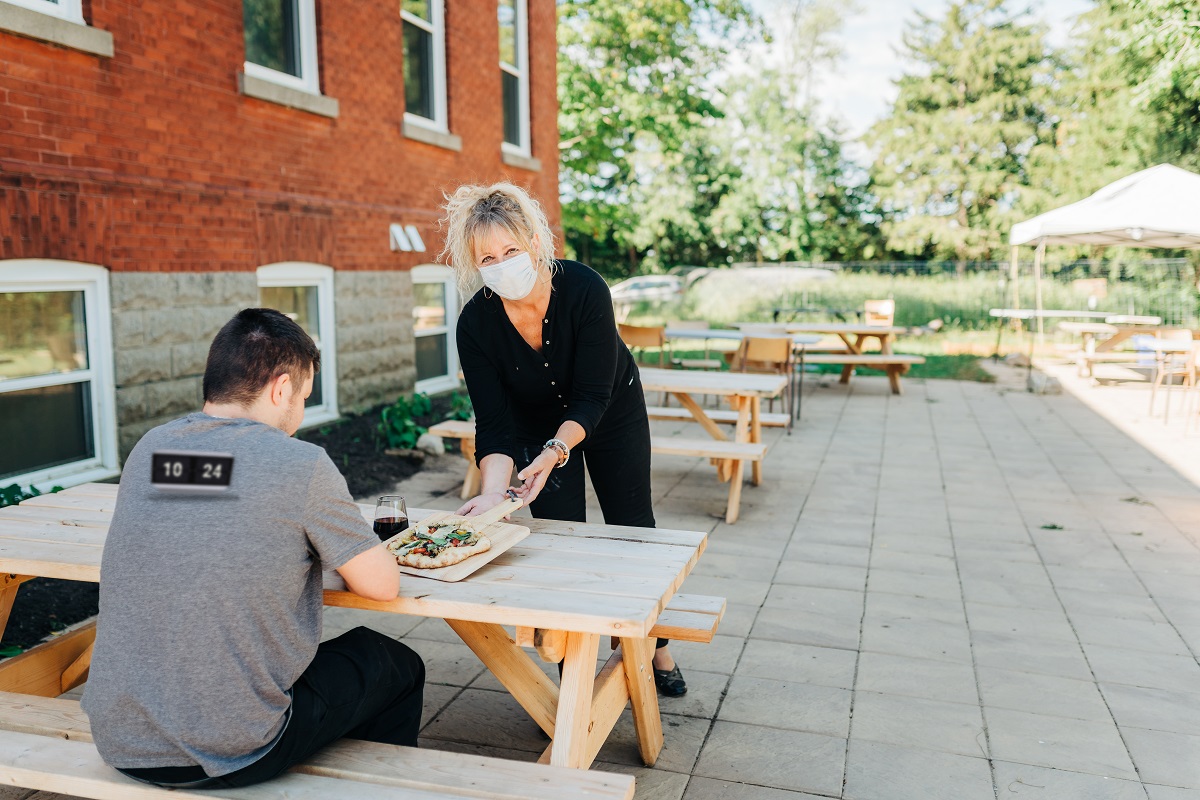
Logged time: 10,24
